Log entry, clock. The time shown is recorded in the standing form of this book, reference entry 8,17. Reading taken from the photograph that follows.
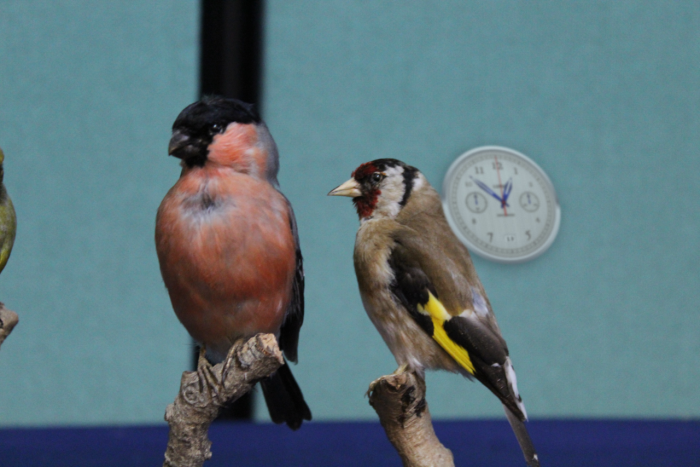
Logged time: 12,52
